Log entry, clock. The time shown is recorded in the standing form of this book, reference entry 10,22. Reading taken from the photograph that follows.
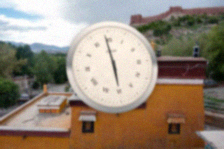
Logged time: 5,59
